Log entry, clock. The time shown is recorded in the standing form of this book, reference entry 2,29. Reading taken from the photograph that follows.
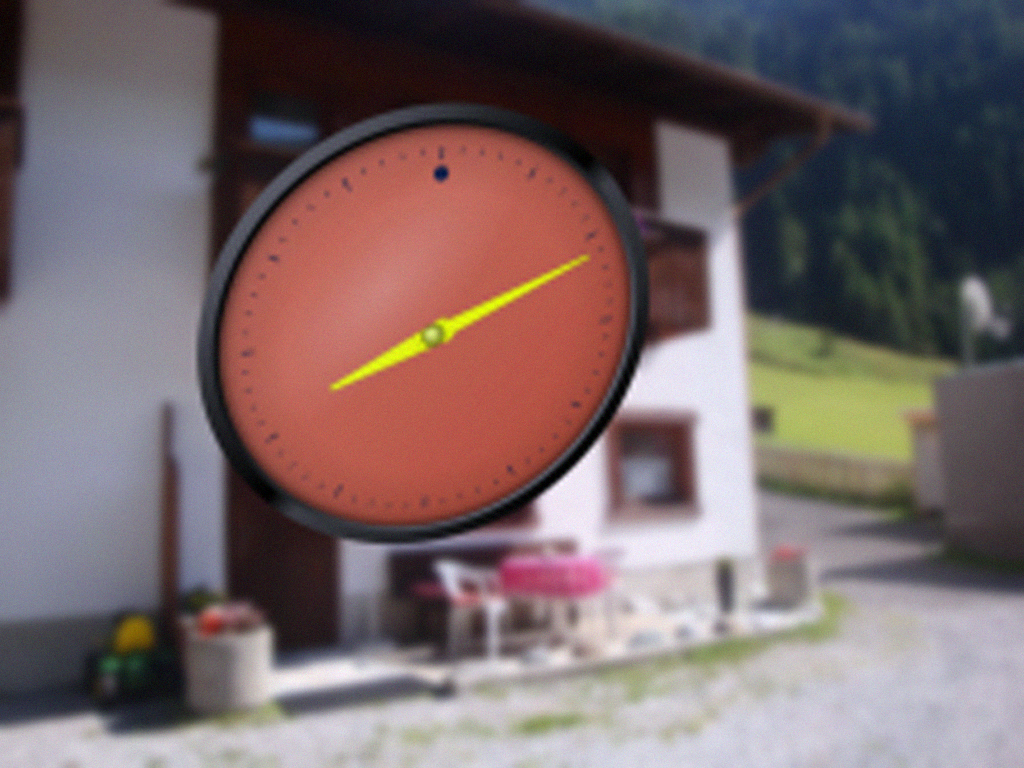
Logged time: 8,11
